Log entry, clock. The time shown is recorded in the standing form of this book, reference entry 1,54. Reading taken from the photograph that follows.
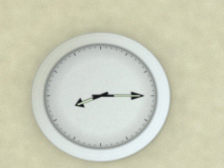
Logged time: 8,15
